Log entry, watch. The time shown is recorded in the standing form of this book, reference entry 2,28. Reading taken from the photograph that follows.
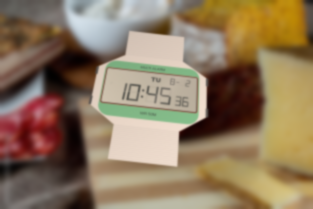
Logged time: 10,45
